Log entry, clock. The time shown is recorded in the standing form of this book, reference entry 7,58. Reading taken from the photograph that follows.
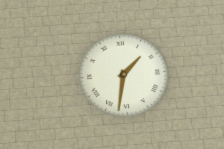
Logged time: 1,32
